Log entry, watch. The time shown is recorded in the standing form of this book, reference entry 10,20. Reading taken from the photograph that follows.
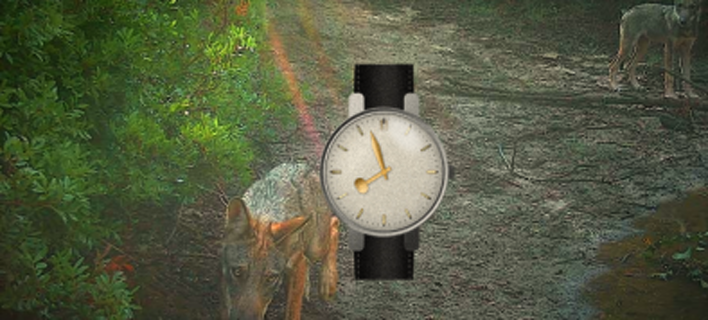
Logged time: 7,57
